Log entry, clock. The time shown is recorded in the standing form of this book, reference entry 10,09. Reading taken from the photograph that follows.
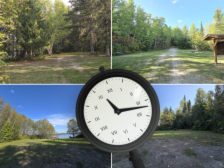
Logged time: 11,17
